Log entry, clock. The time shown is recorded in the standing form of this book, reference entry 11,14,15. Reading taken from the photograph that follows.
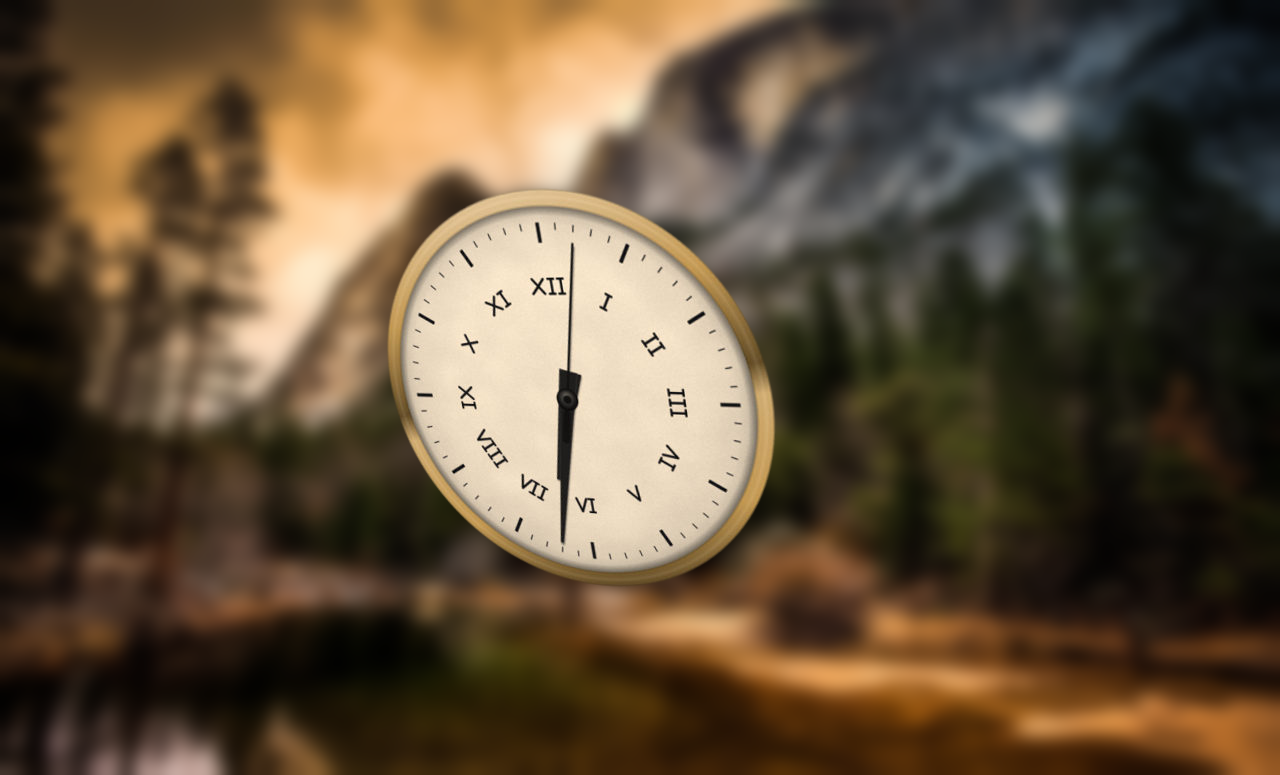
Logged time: 6,32,02
